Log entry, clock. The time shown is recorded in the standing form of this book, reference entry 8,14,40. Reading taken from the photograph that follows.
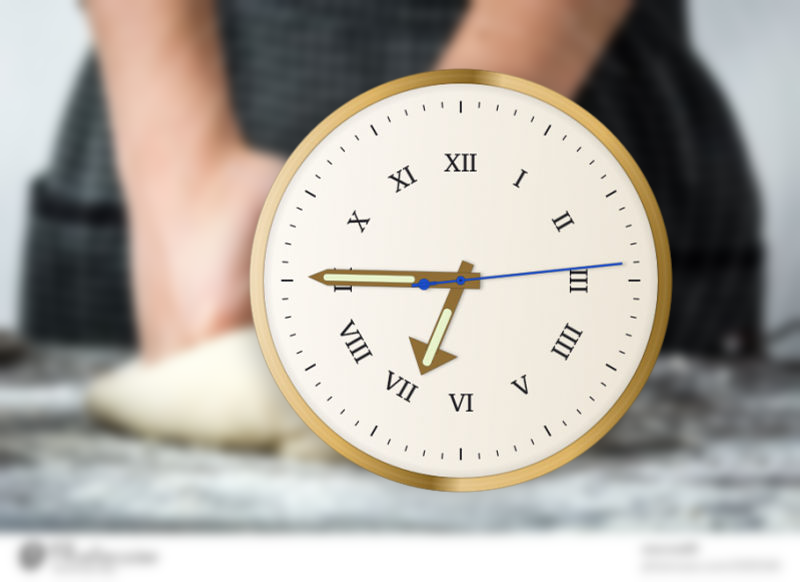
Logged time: 6,45,14
